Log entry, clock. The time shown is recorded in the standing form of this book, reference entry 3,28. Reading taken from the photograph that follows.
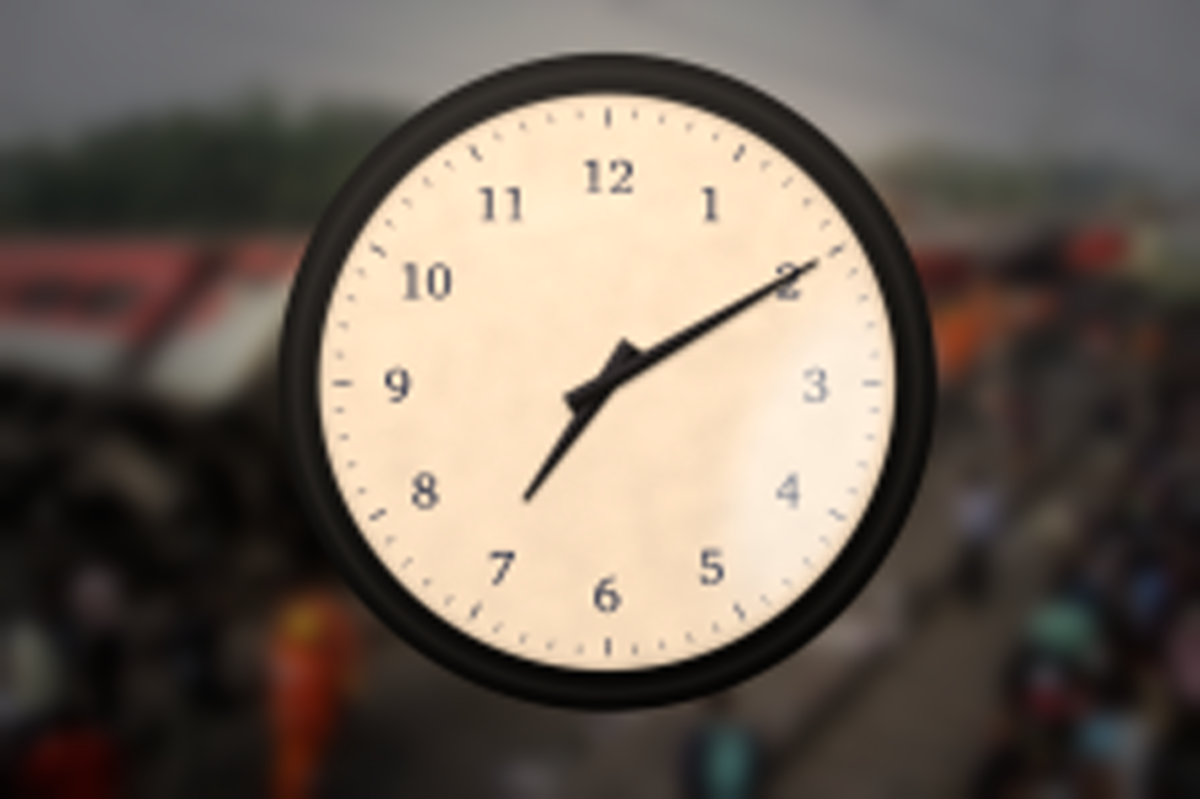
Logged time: 7,10
